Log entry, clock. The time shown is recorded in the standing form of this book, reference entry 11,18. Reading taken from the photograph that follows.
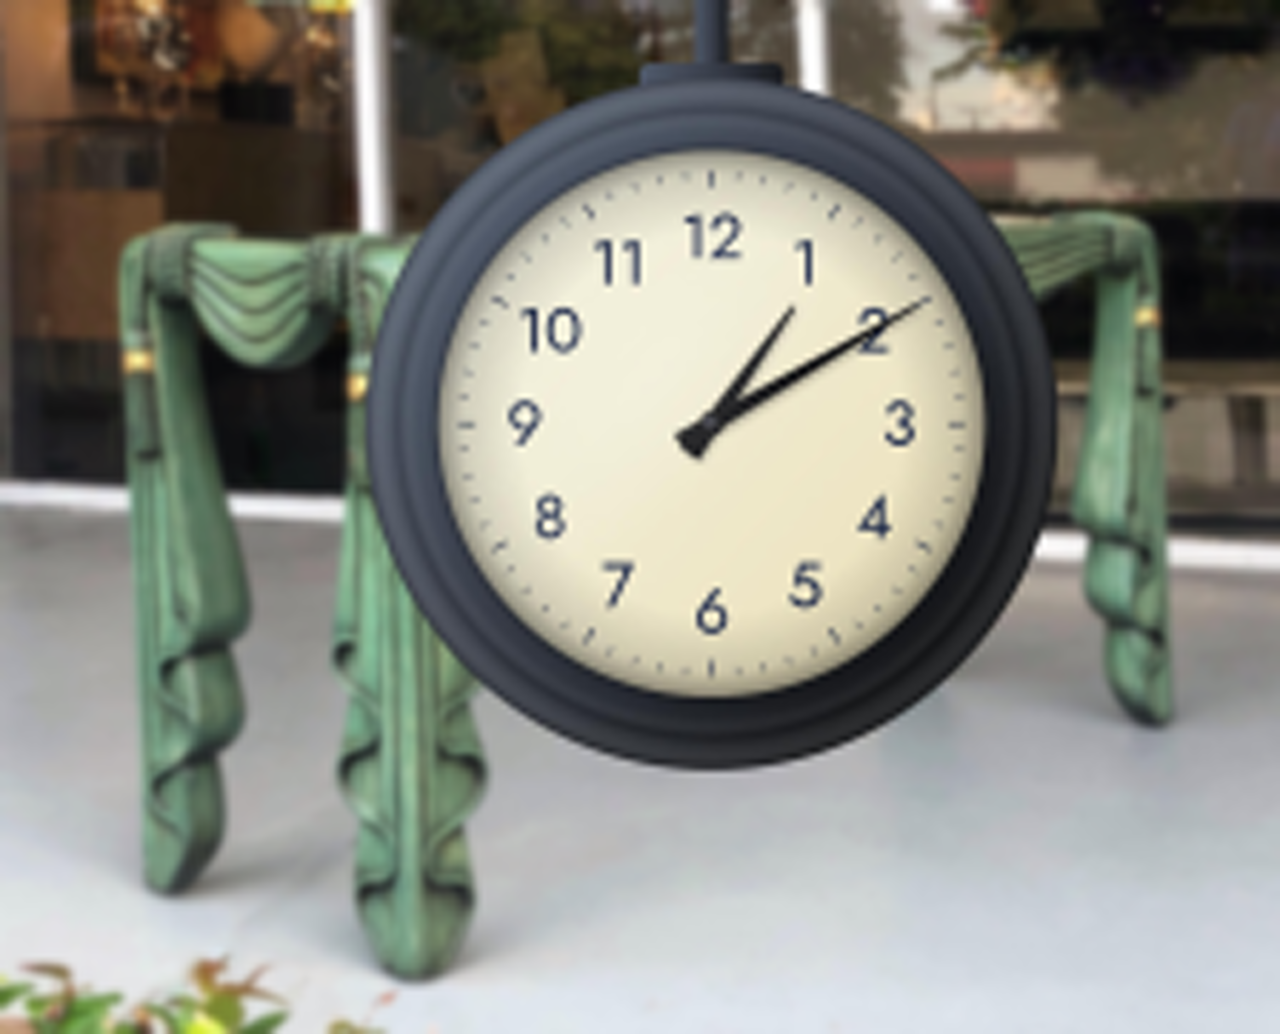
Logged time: 1,10
